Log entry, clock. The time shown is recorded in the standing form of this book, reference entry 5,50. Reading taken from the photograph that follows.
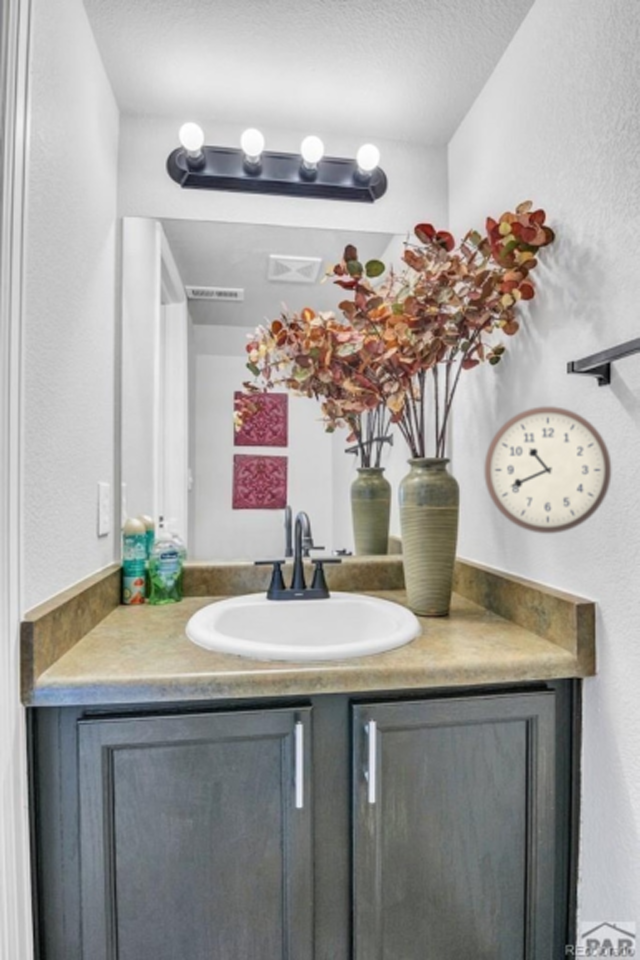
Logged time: 10,41
